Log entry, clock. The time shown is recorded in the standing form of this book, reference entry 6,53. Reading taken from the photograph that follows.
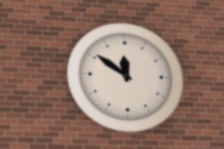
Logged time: 11,51
